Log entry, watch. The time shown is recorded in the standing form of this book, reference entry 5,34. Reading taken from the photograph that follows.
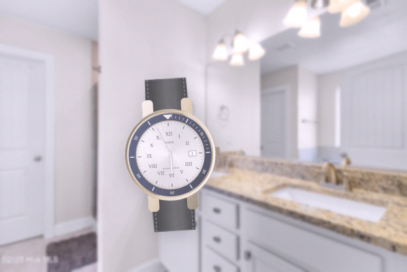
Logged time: 5,56
